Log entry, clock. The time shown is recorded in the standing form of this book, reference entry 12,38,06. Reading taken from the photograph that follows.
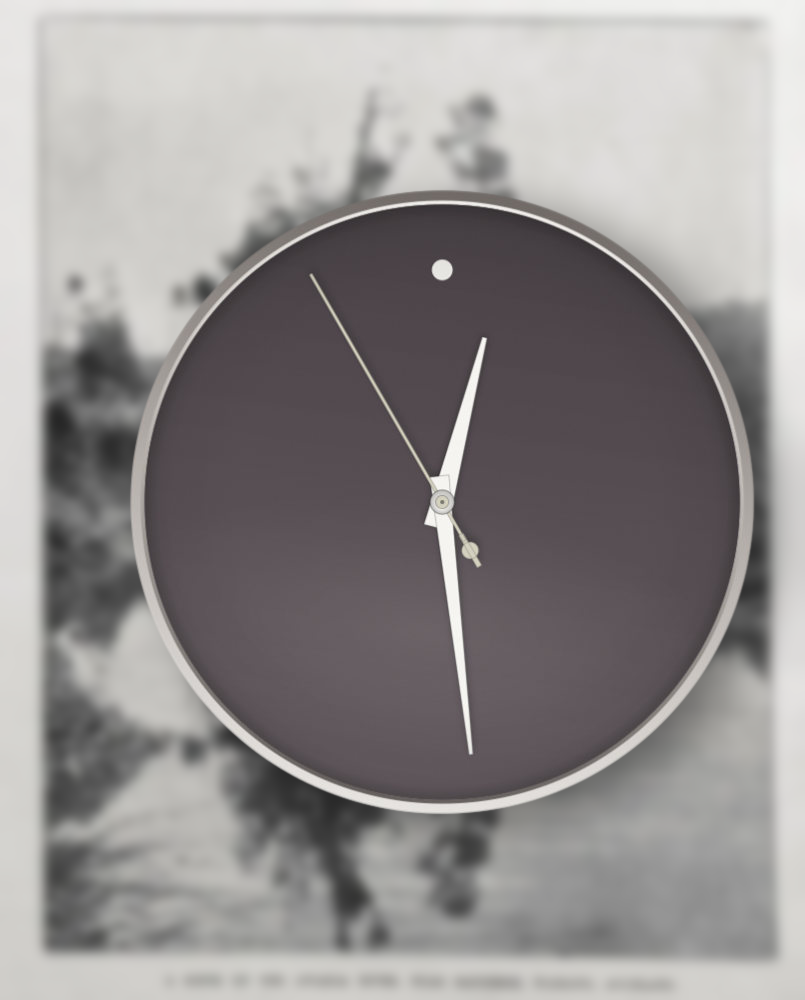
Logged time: 12,28,55
